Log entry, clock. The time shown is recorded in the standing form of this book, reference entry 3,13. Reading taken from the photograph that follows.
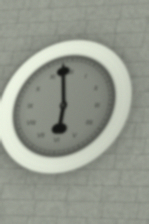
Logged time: 5,58
